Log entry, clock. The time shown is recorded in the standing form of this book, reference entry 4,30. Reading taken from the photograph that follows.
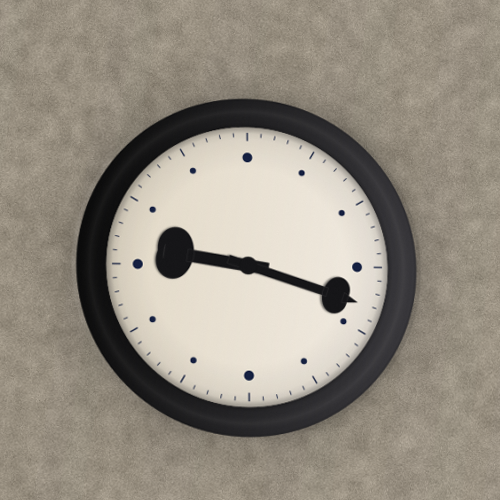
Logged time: 9,18
